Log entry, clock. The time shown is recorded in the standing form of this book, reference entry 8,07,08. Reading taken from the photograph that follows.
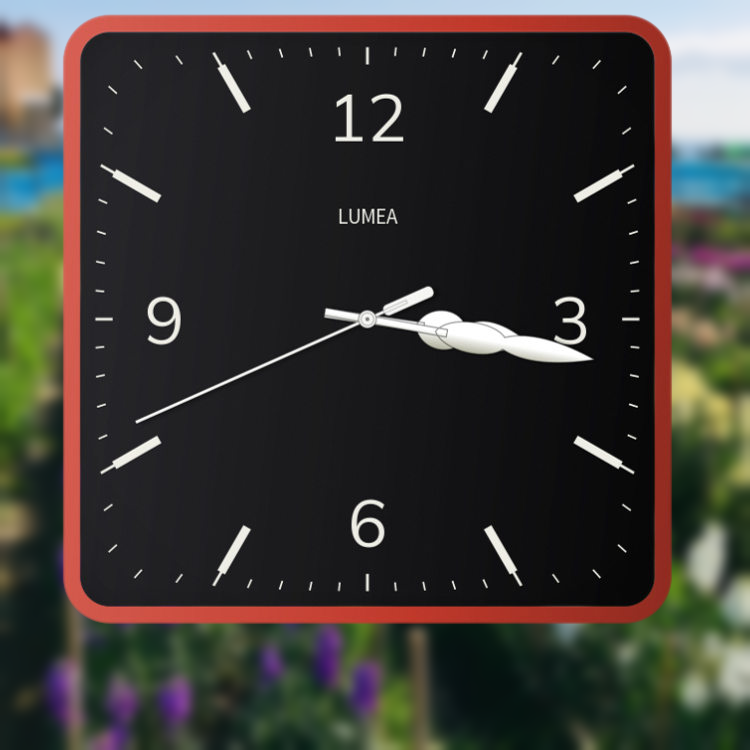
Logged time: 3,16,41
